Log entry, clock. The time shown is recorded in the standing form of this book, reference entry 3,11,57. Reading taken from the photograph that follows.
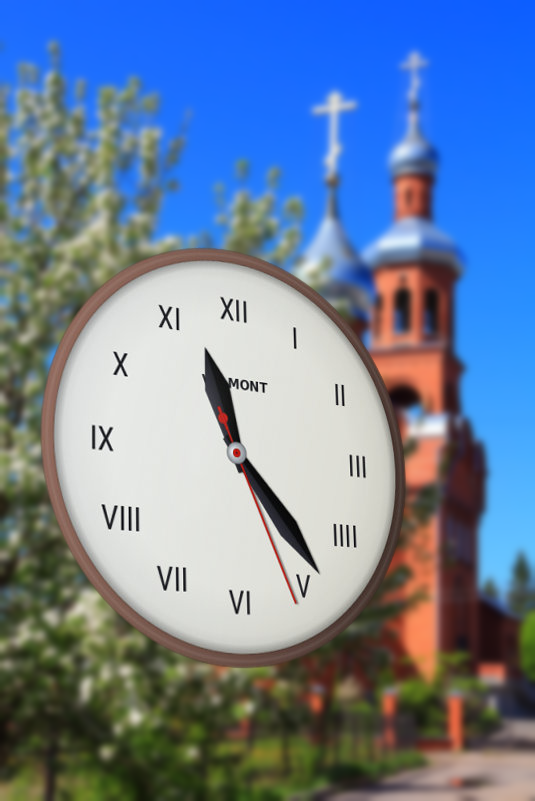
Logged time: 11,23,26
